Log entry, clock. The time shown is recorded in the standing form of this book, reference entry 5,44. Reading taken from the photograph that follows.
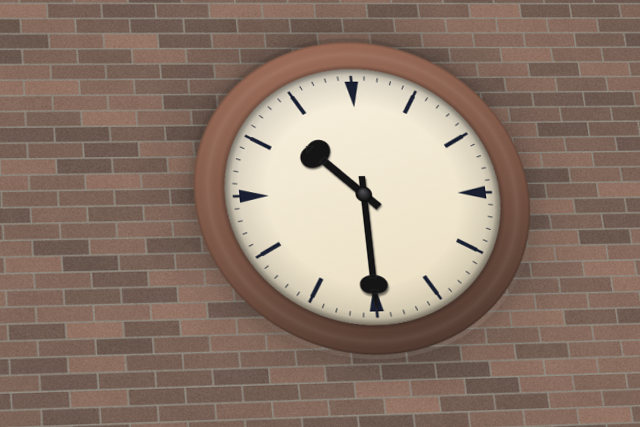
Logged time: 10,30
